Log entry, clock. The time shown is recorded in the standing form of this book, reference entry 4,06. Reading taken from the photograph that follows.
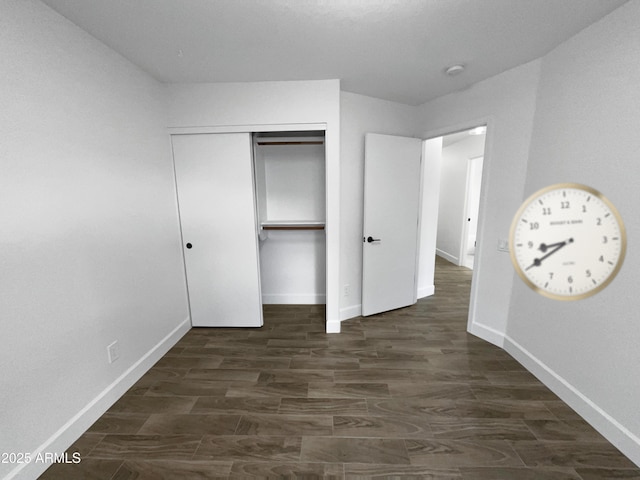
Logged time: 8,40
